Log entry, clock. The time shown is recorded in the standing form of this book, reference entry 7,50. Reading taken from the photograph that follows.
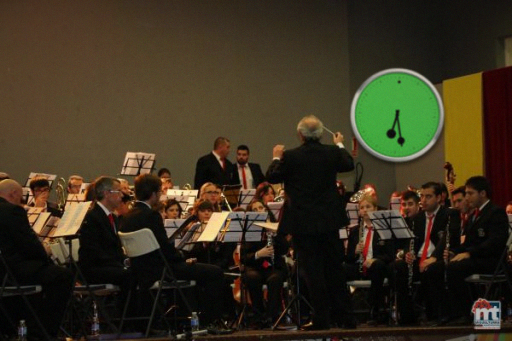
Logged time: 6,28
